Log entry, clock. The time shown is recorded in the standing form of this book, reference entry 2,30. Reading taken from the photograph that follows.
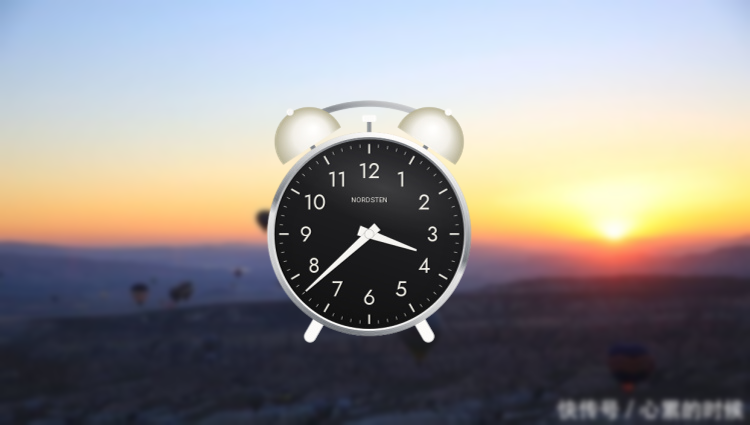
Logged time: 3,38
